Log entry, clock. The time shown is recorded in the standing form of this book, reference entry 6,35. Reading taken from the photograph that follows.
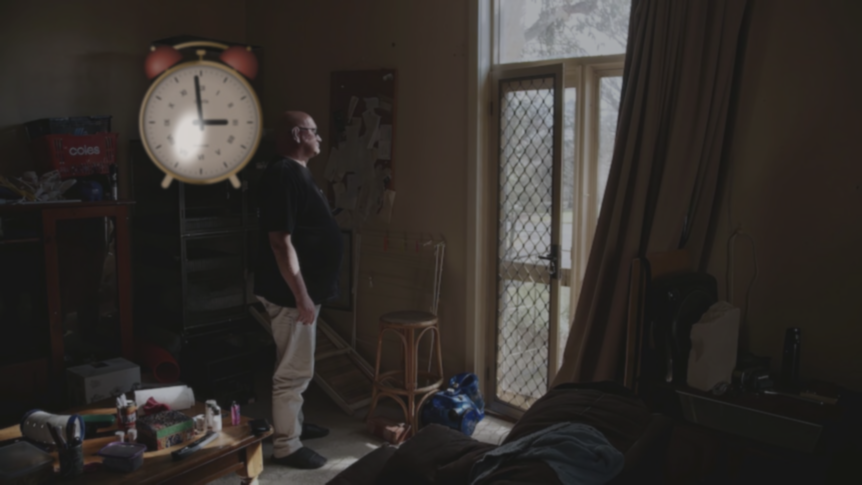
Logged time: 2,59
